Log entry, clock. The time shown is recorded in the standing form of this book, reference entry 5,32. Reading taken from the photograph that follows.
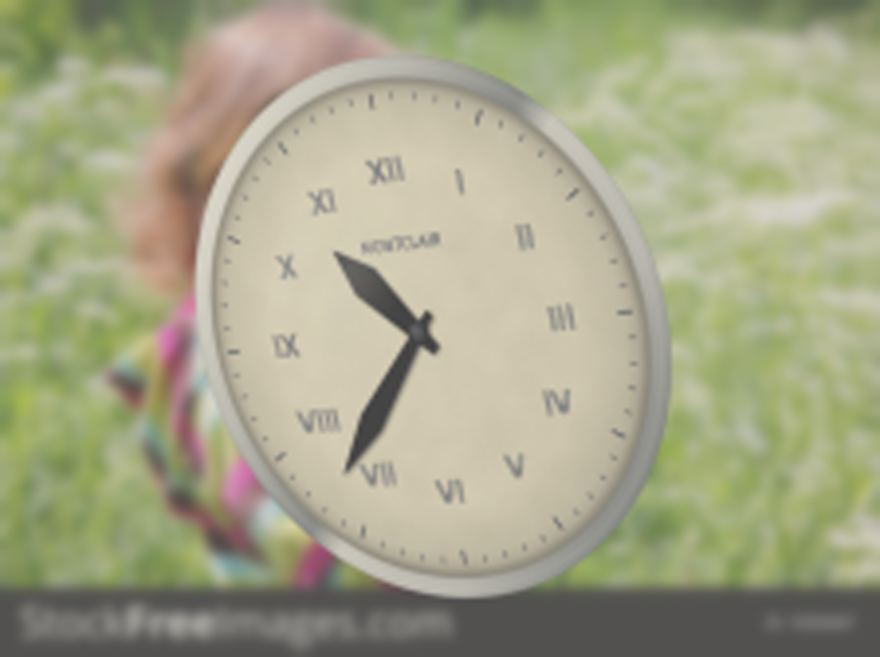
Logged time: 10,37
